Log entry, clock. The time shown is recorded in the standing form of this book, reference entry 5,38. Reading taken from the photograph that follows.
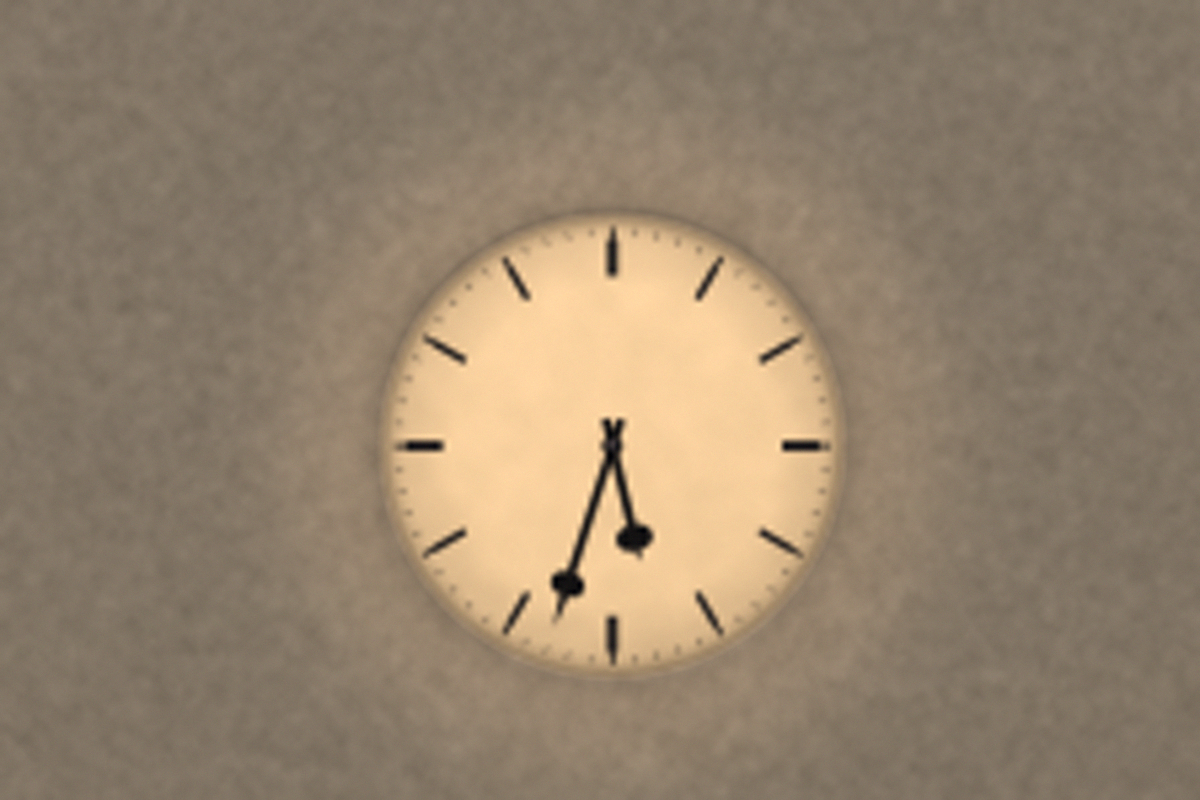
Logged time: 5,33
